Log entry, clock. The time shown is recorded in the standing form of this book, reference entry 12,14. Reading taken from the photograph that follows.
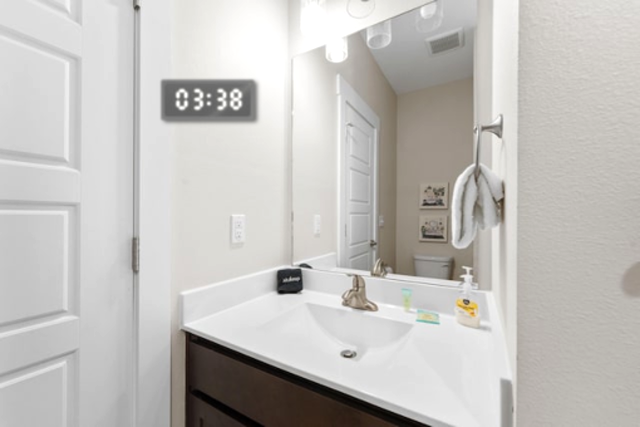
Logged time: 3,38
